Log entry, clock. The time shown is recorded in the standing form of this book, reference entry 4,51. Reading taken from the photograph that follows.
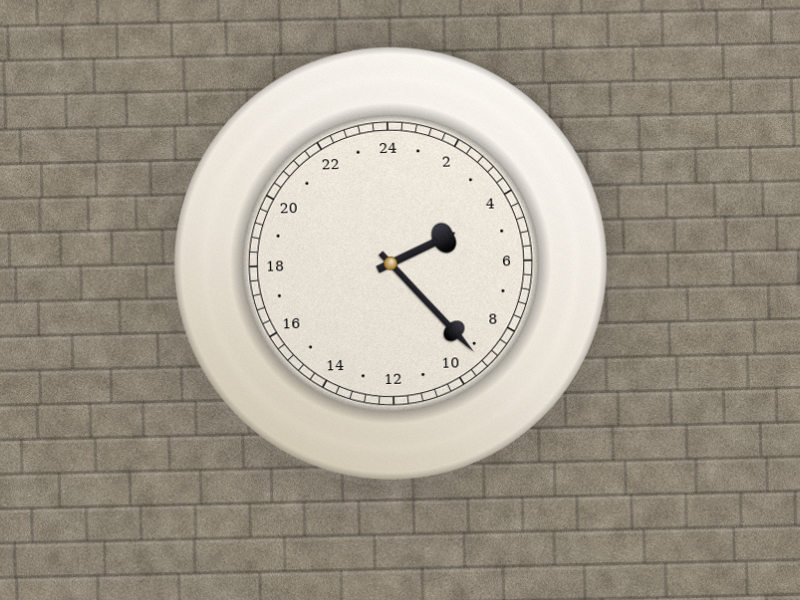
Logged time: 4,23
